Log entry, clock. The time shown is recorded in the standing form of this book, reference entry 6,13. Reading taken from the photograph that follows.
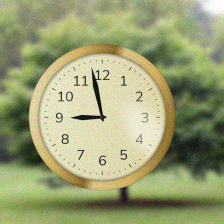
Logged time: 8,58
